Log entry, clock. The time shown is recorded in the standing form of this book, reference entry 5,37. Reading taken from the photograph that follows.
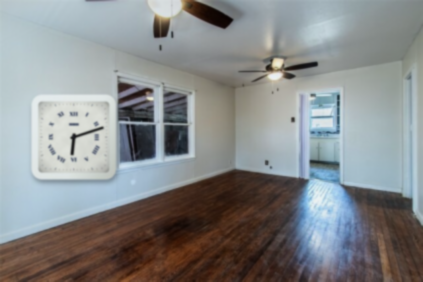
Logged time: 6,12
